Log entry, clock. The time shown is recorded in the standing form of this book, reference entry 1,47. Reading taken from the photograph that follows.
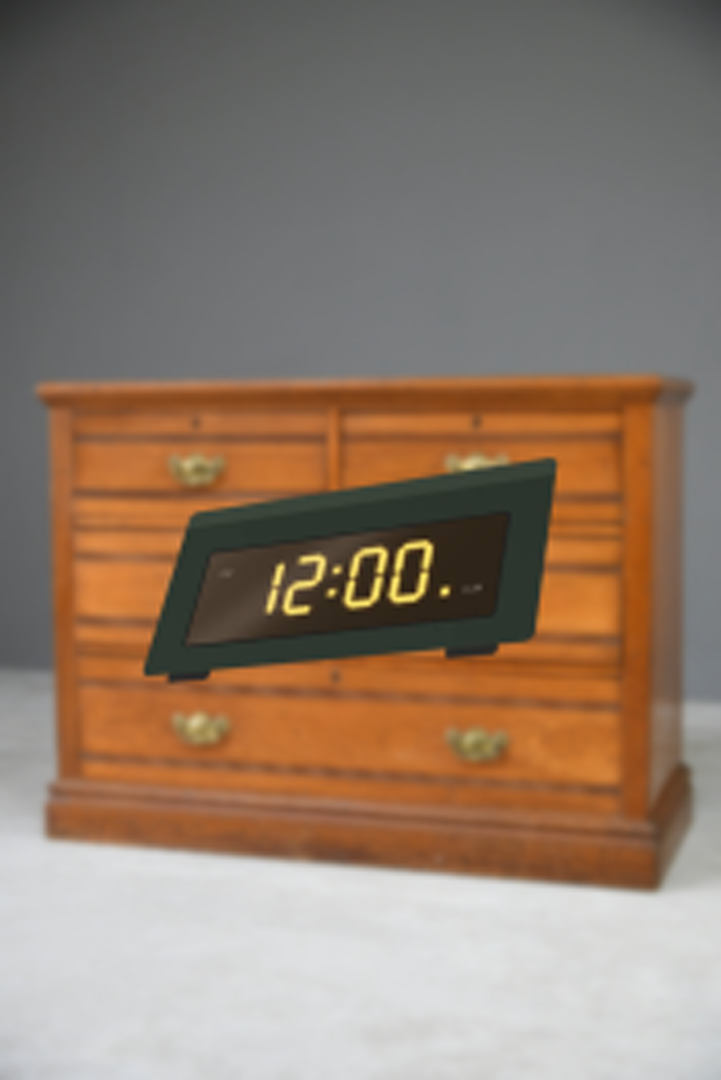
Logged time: 12,00
